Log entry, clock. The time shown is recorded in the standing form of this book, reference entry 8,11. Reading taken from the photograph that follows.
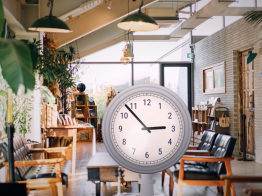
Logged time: 2,53
